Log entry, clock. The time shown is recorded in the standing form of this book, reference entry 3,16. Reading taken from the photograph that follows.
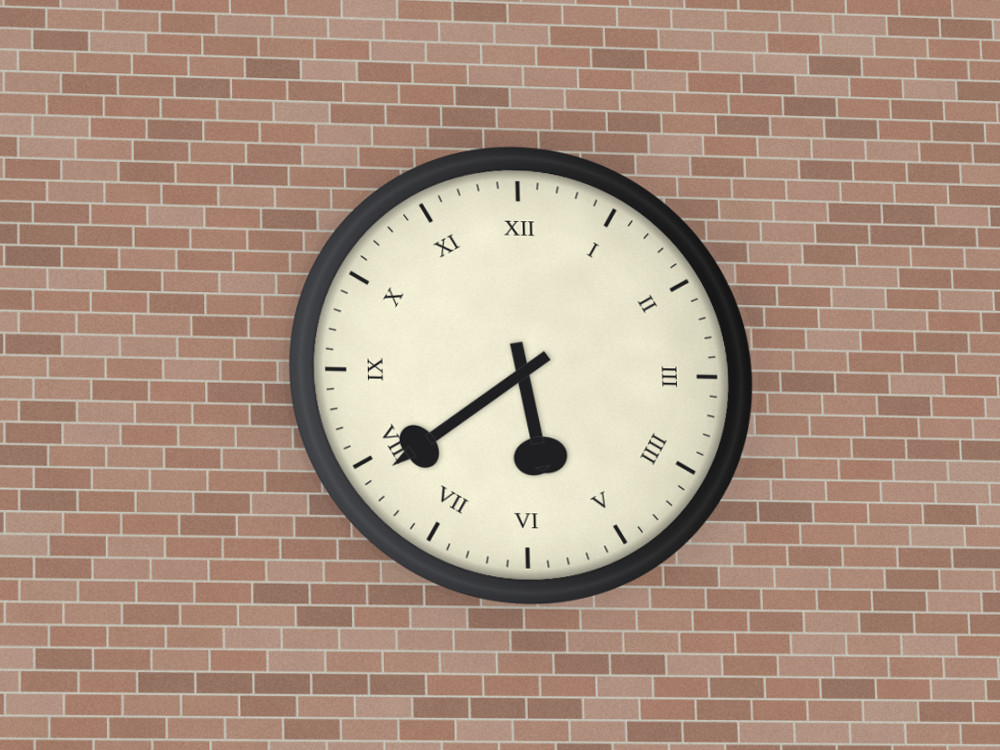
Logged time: 5,39
